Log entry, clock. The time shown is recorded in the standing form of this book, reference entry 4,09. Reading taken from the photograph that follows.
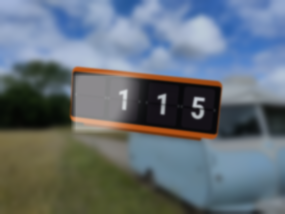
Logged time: 1,15
